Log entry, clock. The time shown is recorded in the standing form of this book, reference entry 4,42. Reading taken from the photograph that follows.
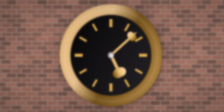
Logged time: 5,08
